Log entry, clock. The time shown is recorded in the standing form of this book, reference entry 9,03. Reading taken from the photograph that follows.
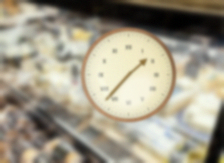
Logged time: 1,37
